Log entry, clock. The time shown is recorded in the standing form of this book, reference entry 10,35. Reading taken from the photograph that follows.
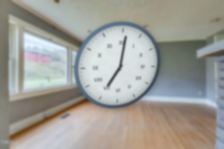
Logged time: 7,01
